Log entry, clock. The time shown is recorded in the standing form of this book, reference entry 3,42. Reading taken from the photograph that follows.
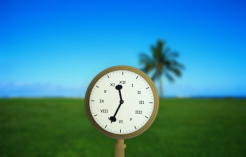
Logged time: 11,34
